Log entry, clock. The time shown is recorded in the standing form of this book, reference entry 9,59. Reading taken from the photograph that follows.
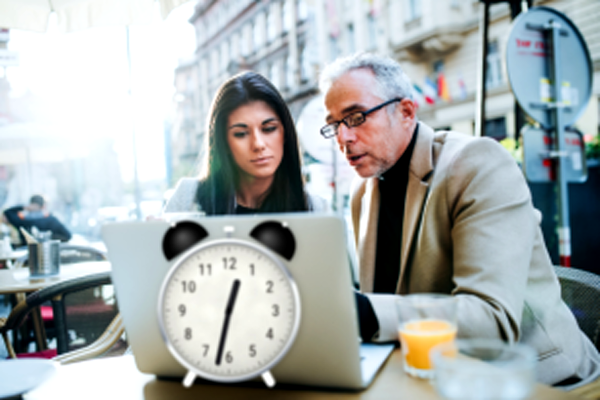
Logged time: 12,32
